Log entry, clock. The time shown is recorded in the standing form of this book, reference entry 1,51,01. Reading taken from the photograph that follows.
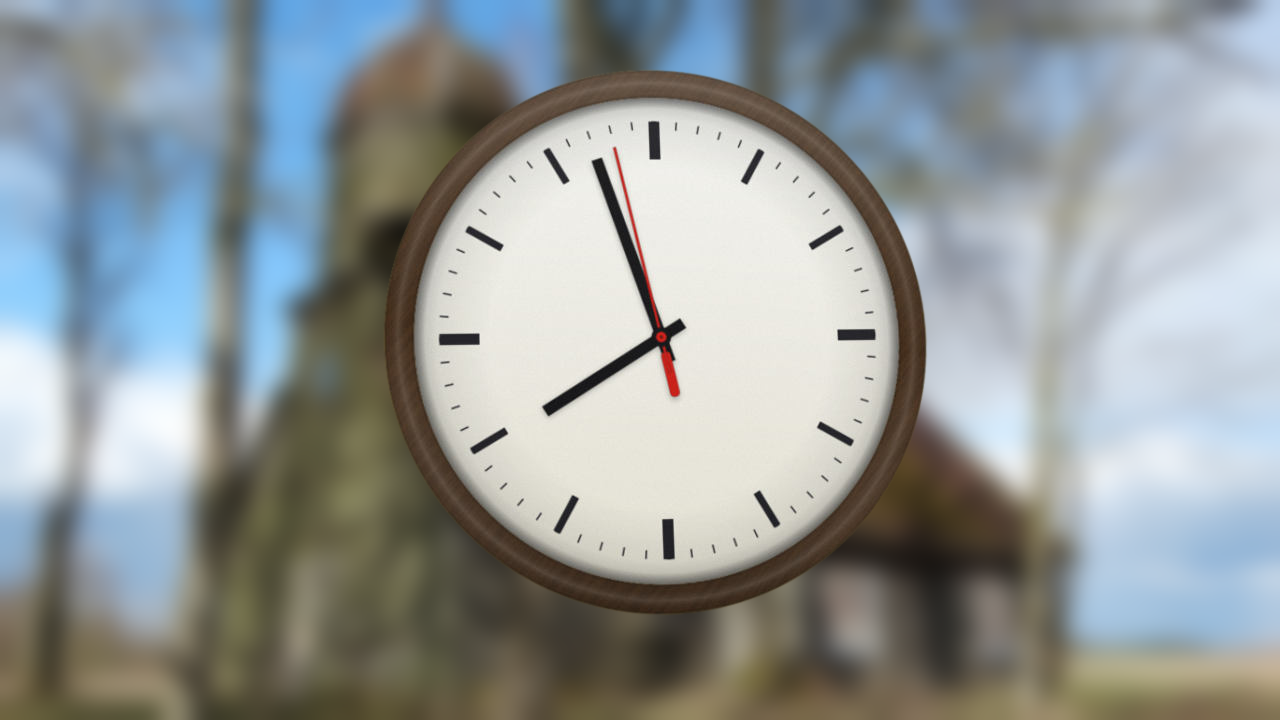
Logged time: 7,56,58
